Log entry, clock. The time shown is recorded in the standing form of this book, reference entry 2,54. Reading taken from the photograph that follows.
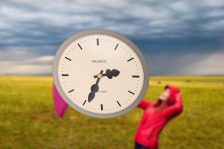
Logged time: 2,34
